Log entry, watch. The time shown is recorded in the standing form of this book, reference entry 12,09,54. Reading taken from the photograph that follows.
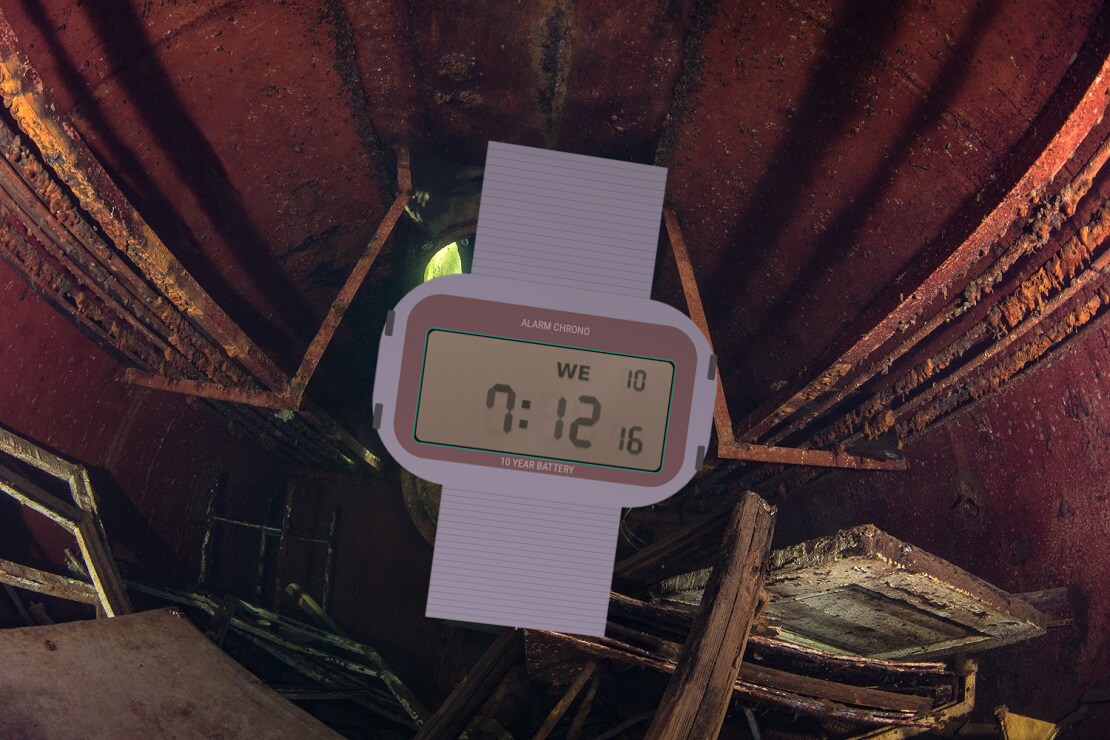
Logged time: 7,12,16
